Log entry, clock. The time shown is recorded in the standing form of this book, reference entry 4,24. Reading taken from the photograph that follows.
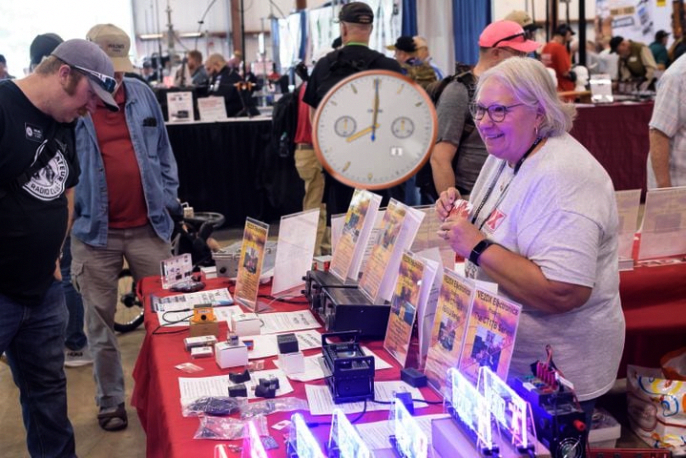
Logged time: 8,00
